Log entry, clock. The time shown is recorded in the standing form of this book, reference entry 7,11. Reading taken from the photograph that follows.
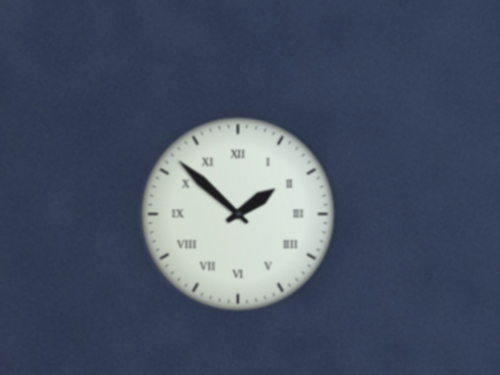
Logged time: 1,52
